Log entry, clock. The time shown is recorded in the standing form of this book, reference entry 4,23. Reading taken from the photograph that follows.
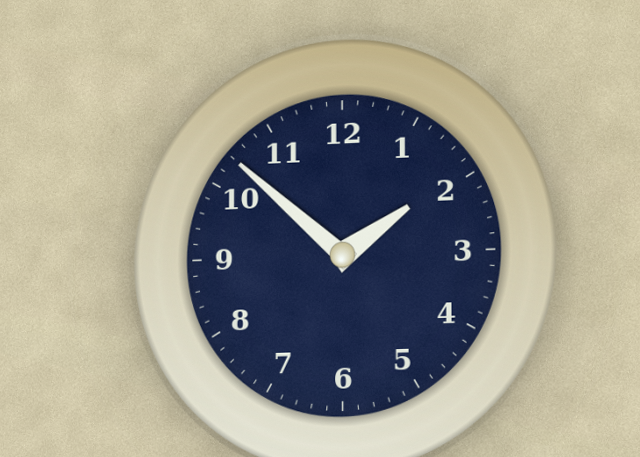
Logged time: 1,52
